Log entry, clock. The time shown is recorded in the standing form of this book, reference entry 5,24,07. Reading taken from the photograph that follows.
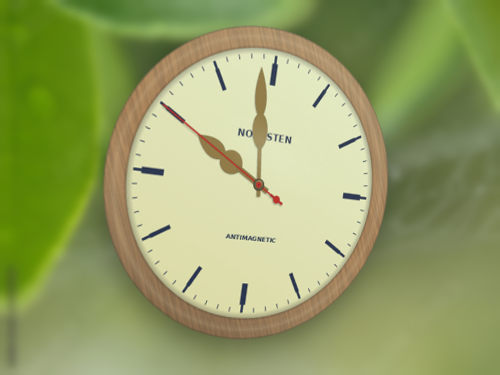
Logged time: 9,58,50
